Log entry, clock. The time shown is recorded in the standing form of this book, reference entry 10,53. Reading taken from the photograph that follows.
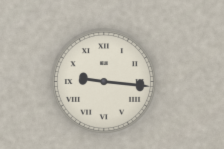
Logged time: 9,16
